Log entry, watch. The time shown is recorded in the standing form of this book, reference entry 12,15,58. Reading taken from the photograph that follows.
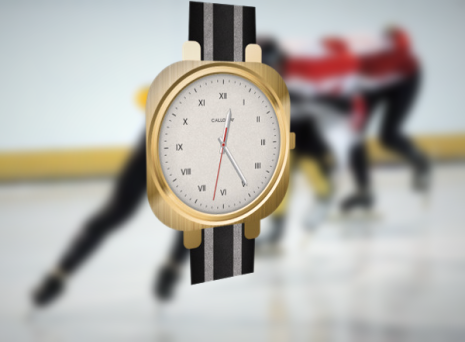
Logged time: 12,24,32
